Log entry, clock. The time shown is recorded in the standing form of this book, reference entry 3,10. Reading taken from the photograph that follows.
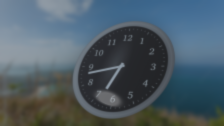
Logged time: 6,43
